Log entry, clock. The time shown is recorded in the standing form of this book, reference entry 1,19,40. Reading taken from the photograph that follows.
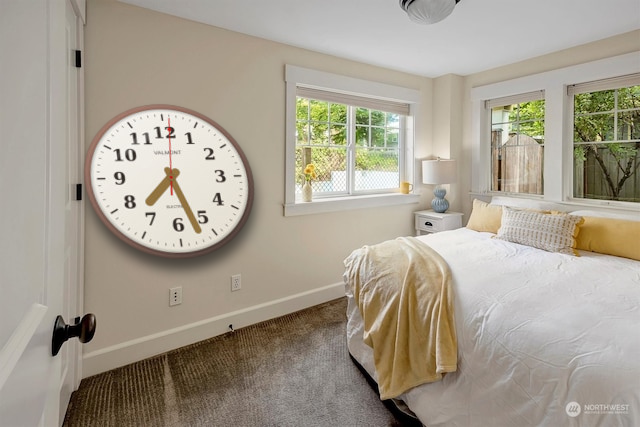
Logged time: 7,27,01
